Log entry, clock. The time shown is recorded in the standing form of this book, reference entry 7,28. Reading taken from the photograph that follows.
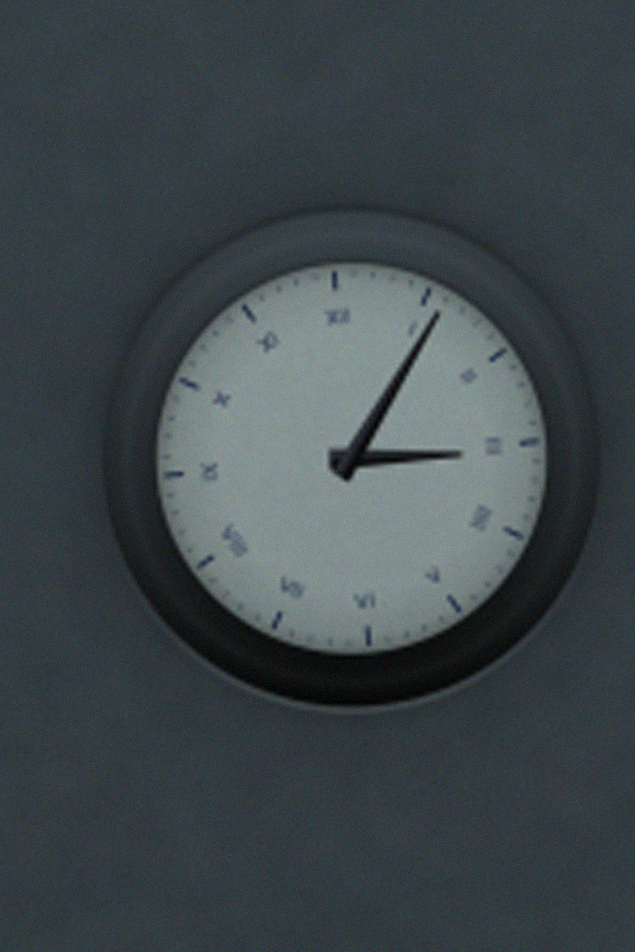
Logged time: 3,06
